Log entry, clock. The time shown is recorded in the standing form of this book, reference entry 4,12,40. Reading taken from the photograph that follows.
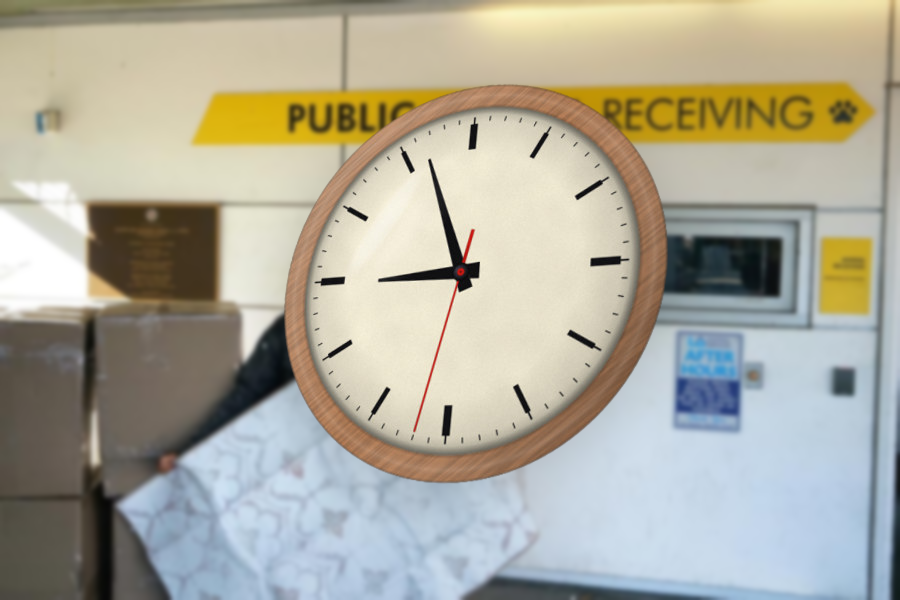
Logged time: 8,56,32
